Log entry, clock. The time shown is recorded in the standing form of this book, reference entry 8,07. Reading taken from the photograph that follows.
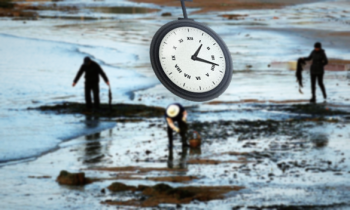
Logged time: 1,18
